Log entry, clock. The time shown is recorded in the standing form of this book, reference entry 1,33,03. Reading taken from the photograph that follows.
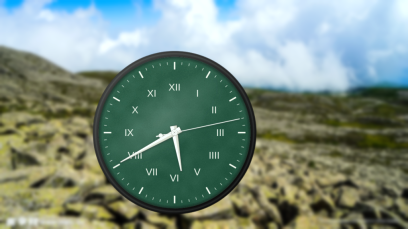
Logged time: 5,40,13
